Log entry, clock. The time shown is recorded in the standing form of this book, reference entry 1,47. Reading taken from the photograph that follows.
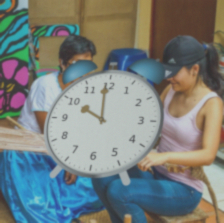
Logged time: 9,59
